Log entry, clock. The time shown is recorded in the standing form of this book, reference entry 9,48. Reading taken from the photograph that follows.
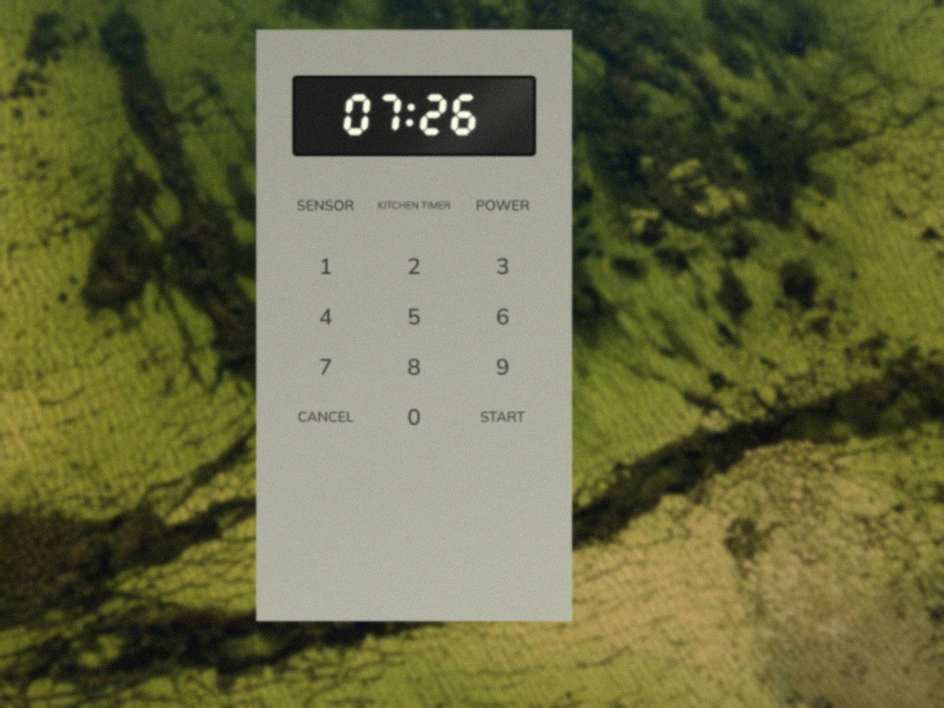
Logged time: 7,26
